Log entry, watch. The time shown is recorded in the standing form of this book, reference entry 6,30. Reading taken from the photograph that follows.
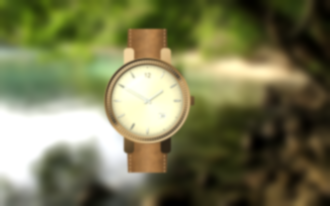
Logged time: 1,50
